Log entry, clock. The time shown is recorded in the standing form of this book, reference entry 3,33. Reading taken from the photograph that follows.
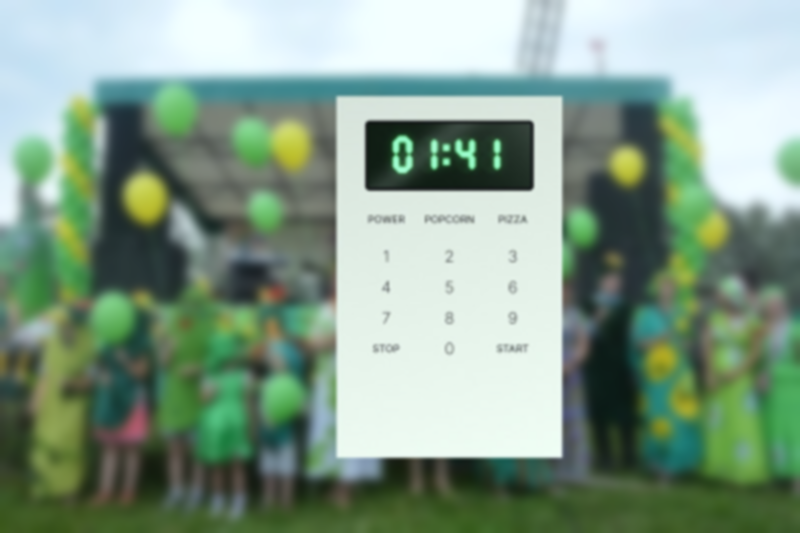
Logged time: 1,41
